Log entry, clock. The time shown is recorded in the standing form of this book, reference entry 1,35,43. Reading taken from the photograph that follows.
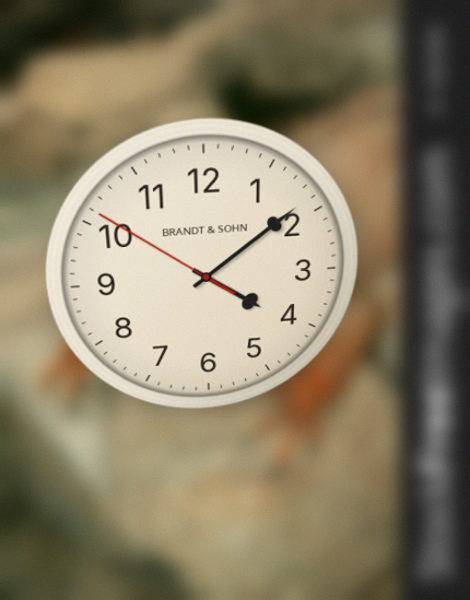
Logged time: 4,08,51
